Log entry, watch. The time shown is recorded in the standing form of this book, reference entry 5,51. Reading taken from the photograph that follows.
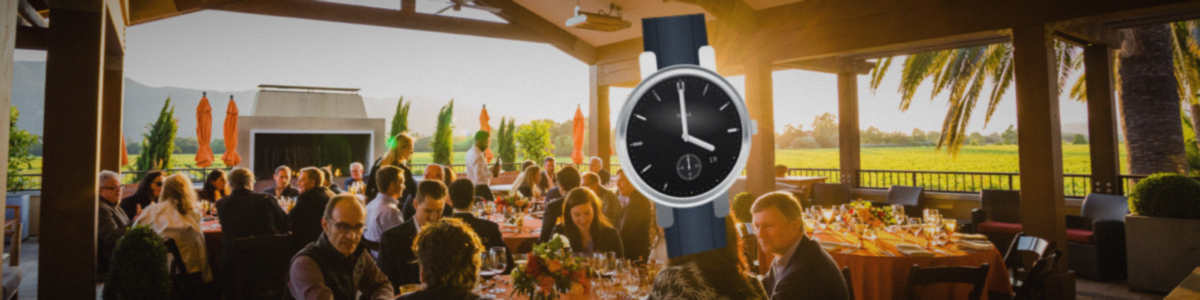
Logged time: 4,00
